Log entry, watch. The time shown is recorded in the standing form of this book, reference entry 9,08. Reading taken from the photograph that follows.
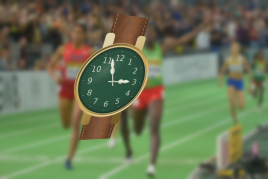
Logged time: 2,57
